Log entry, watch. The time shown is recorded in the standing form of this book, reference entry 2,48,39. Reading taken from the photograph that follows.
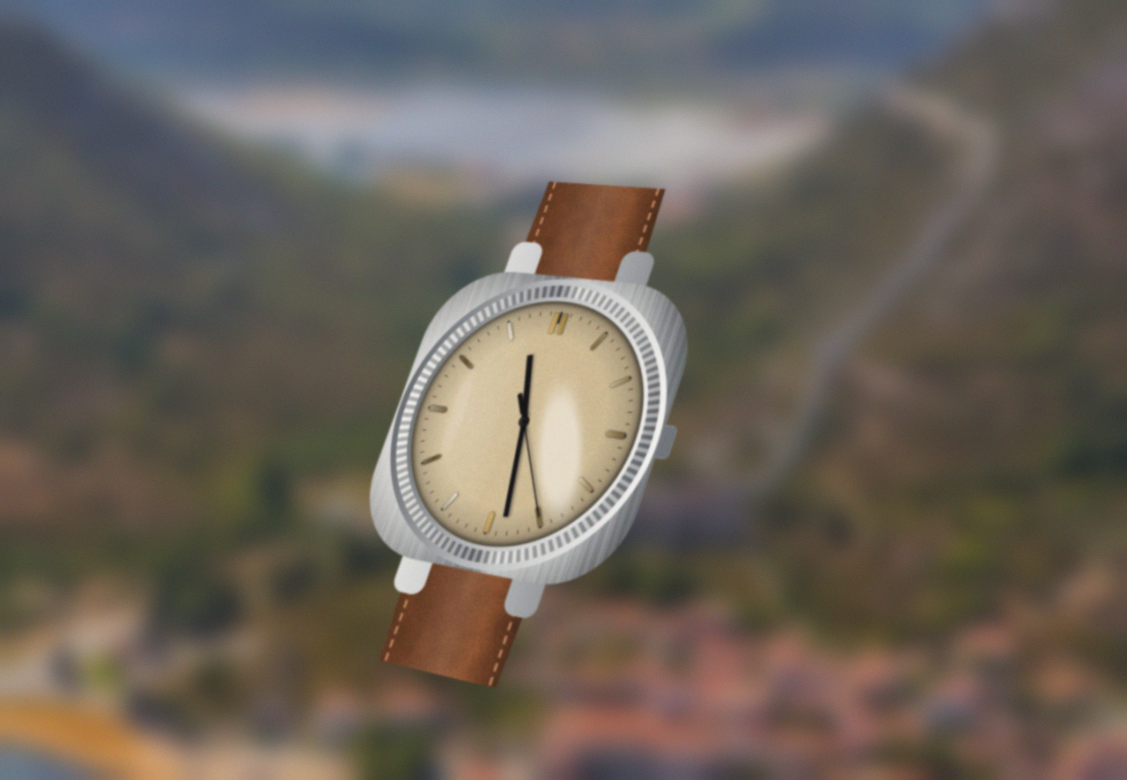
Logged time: 11,28,25
